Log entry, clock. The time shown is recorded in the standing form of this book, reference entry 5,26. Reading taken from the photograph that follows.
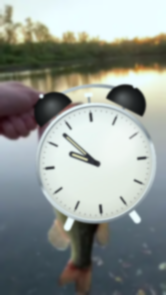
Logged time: 9,53
